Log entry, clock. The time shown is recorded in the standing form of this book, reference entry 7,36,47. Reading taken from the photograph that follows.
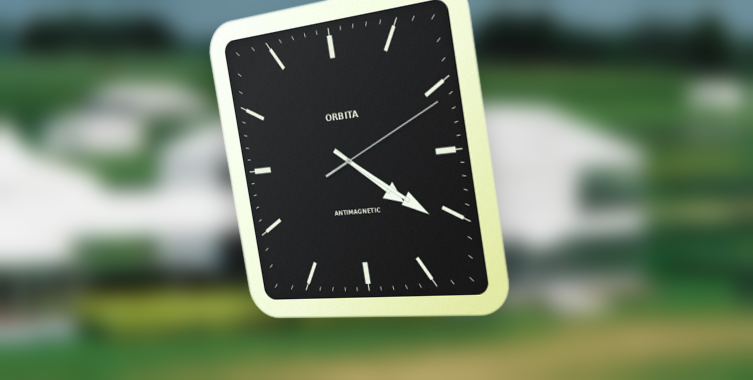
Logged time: 4,21,11
